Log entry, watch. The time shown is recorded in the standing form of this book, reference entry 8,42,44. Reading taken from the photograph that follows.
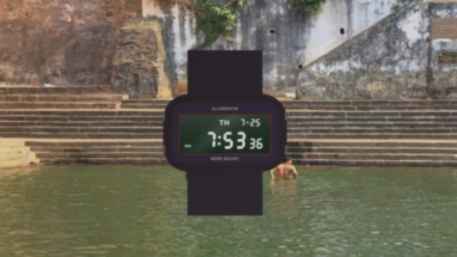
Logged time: 7,53,36
